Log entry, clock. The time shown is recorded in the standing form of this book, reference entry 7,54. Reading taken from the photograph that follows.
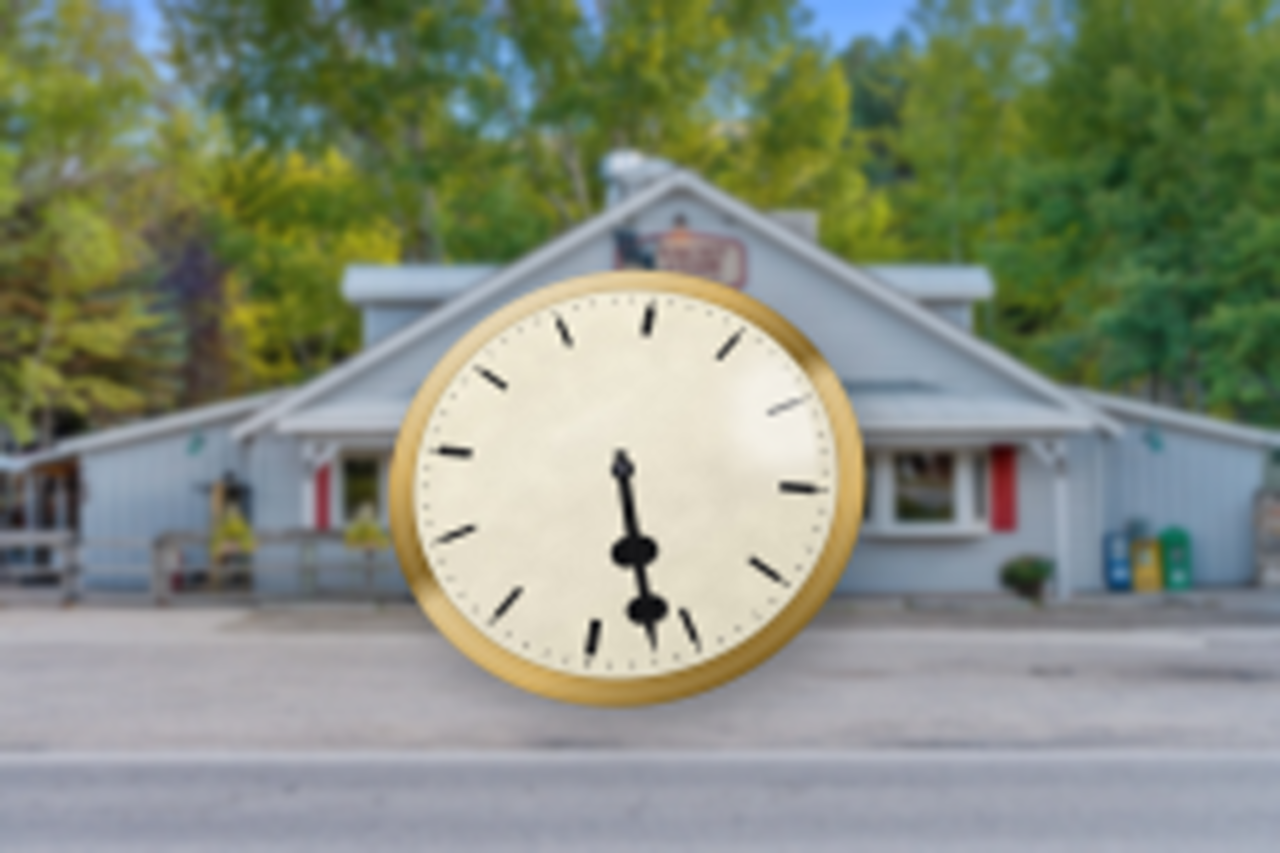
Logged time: 5,27
